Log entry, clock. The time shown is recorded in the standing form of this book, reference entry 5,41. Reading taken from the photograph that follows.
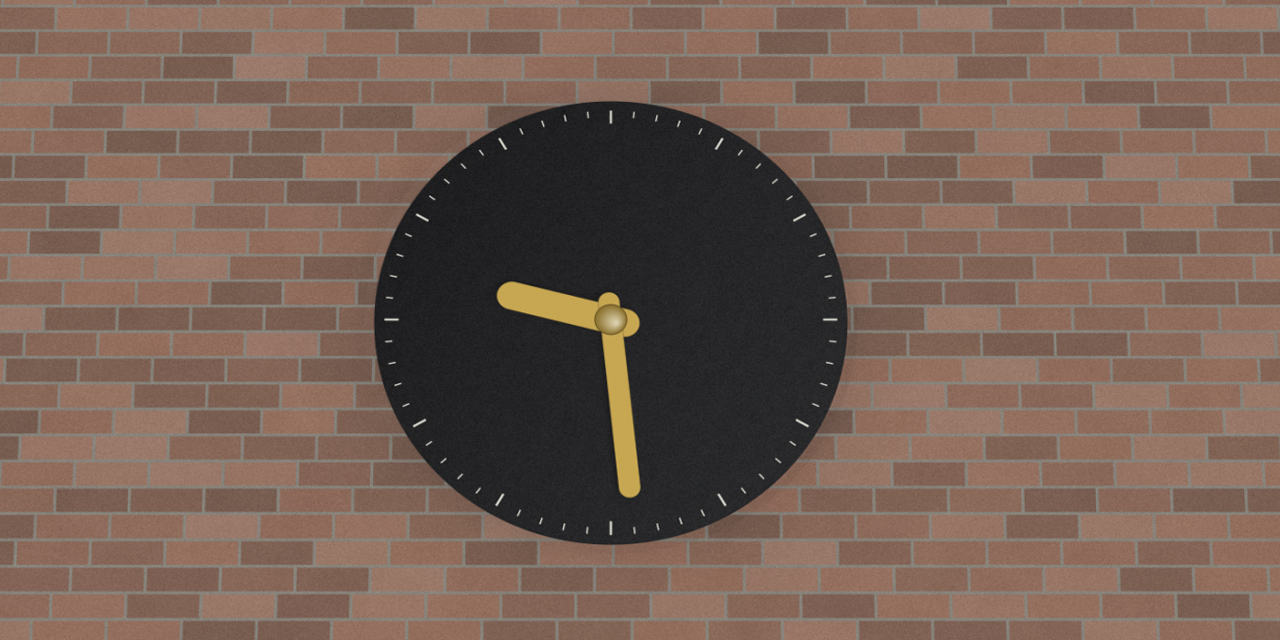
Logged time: 9,29
